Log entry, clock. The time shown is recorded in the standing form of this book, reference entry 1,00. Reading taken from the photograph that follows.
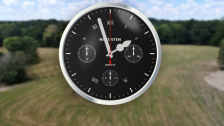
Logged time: 1,57
